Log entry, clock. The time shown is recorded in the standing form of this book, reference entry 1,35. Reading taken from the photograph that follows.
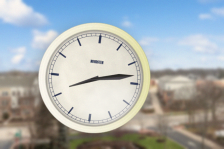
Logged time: 8,13
